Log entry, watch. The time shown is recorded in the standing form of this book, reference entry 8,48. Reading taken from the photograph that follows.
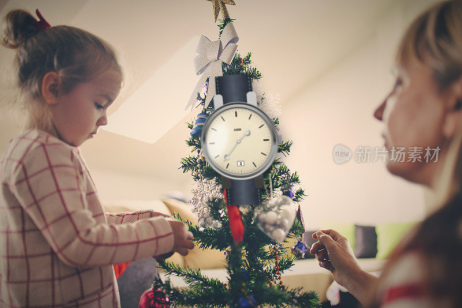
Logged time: 1,37
